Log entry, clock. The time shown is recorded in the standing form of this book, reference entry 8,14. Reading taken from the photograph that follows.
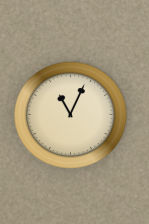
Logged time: 11,04
